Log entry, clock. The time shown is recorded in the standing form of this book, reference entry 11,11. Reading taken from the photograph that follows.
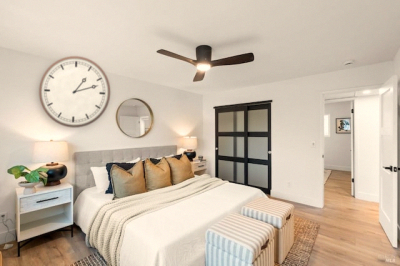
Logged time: 1,12
